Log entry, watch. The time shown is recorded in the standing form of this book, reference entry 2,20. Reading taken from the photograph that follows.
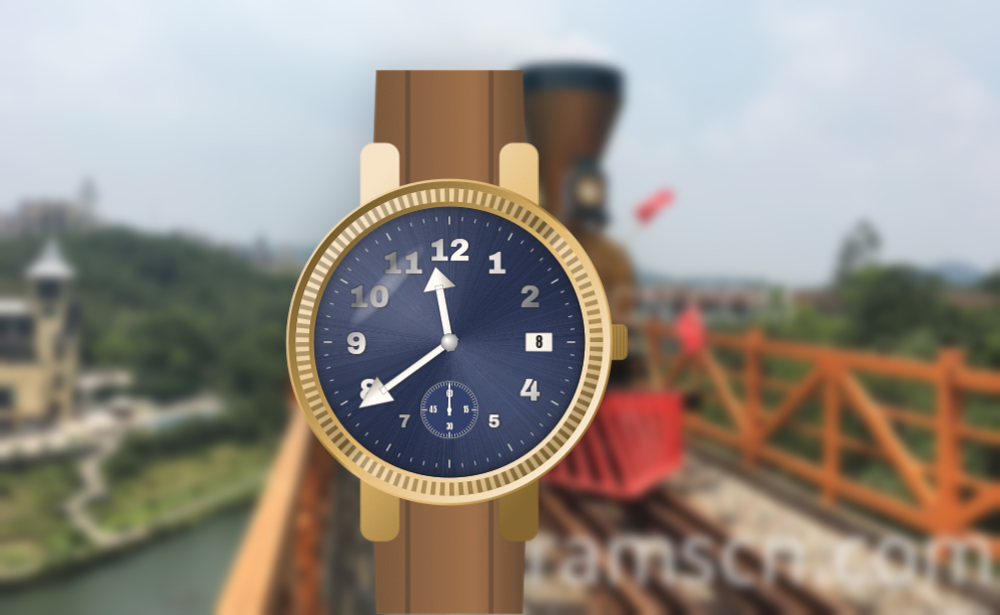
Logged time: 11,39
